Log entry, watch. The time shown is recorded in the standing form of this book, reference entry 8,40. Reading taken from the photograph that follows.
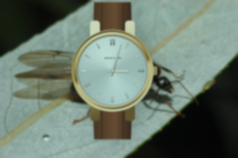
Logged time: 3,03
